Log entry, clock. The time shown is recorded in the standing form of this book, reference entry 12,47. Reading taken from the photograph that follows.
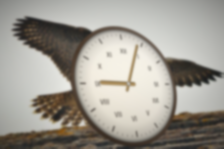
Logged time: 9,04
